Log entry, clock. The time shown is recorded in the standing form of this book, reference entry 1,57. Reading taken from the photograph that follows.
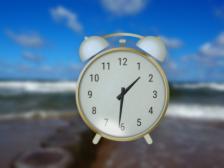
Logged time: 1,31
